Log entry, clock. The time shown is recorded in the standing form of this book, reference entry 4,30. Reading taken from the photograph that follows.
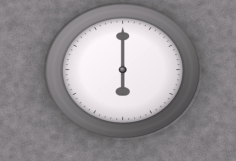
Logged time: 6,00
